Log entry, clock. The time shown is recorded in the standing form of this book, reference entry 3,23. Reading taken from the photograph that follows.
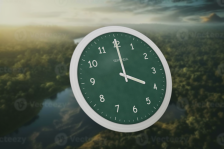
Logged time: 4,00
